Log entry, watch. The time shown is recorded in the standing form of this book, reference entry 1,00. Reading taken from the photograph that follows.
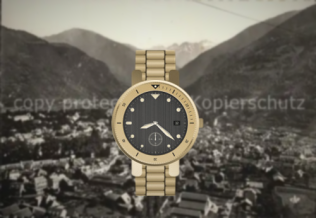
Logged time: 8,22
